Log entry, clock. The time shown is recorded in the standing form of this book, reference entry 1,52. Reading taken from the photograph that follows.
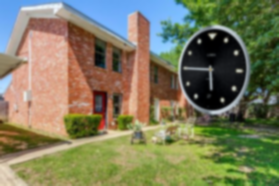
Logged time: 5,45
